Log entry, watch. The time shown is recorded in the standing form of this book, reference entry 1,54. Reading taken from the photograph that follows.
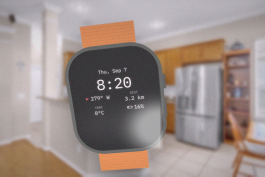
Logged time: 8,20
